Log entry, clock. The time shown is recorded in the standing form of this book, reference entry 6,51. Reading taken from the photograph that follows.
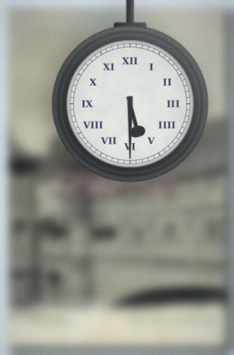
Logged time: 5,30
